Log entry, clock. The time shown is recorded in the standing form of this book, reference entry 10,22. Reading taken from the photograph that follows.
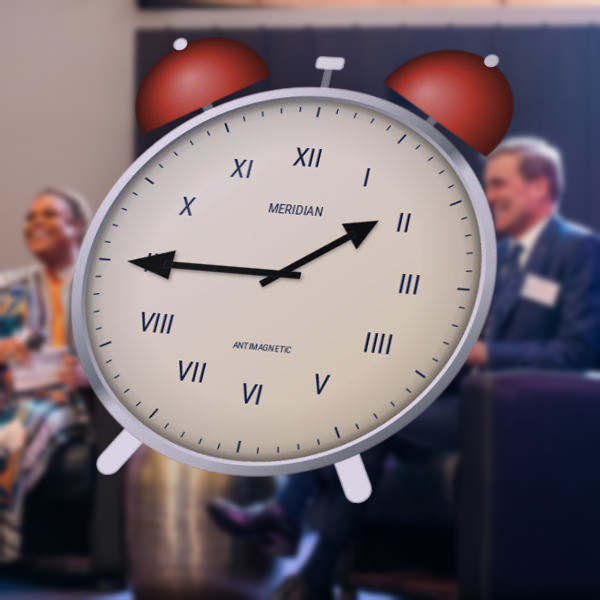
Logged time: 1,45
